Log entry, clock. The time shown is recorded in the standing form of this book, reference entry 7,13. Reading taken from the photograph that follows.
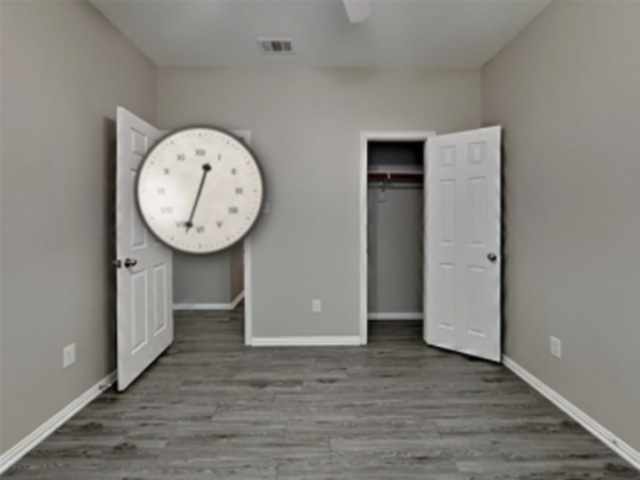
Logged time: 12,33
